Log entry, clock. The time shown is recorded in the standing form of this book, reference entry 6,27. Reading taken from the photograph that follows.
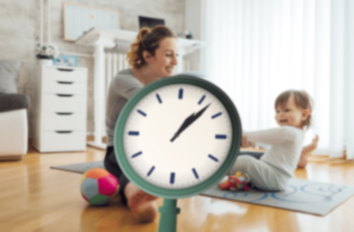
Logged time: 1,07
